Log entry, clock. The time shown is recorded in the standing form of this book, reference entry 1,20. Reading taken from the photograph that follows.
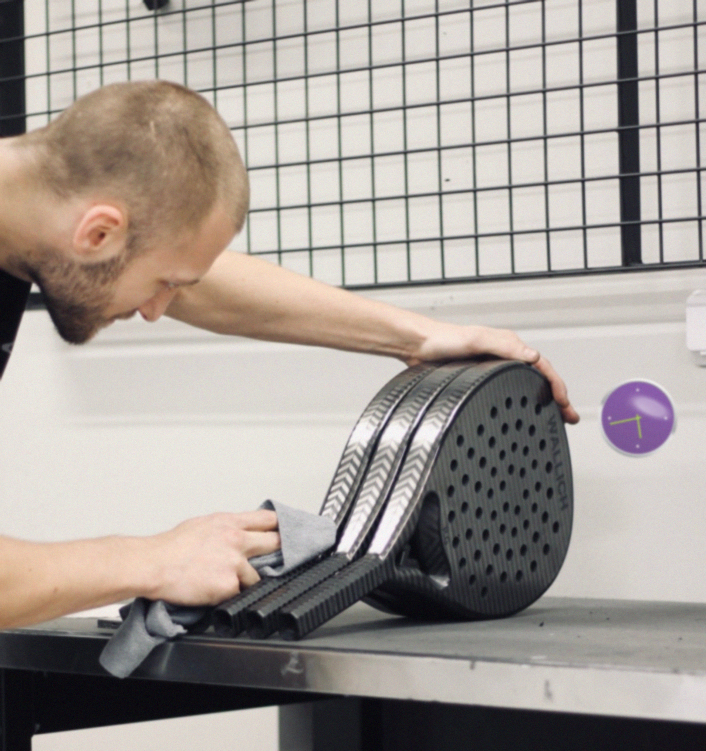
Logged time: 5,43
